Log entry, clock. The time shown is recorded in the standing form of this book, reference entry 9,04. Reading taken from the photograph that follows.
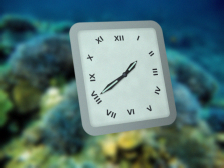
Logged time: 1,40
